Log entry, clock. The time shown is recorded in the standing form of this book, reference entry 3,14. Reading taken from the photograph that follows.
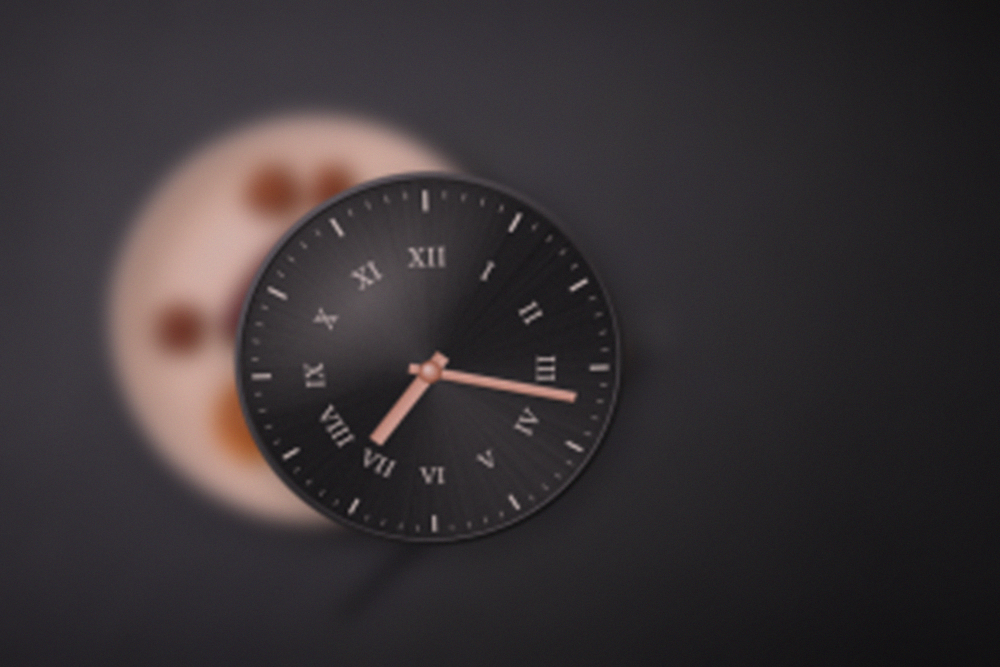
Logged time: 7,17
